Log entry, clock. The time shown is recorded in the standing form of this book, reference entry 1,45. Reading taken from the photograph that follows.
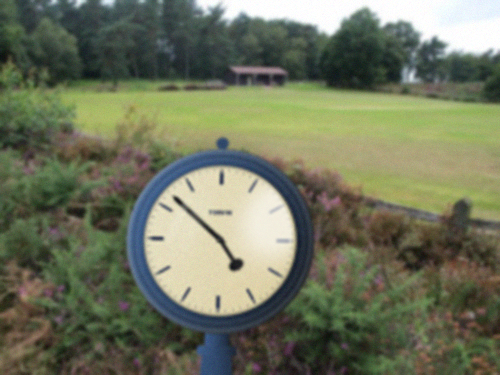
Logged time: 4,52
